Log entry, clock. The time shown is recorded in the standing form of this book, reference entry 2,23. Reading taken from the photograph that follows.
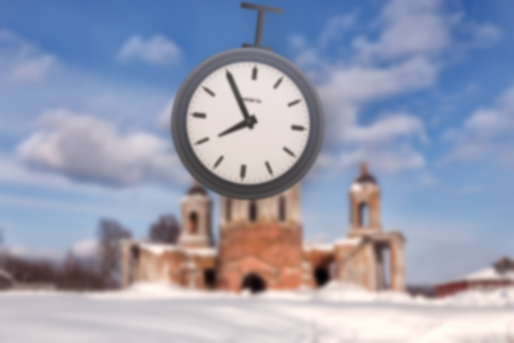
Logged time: 7,55
